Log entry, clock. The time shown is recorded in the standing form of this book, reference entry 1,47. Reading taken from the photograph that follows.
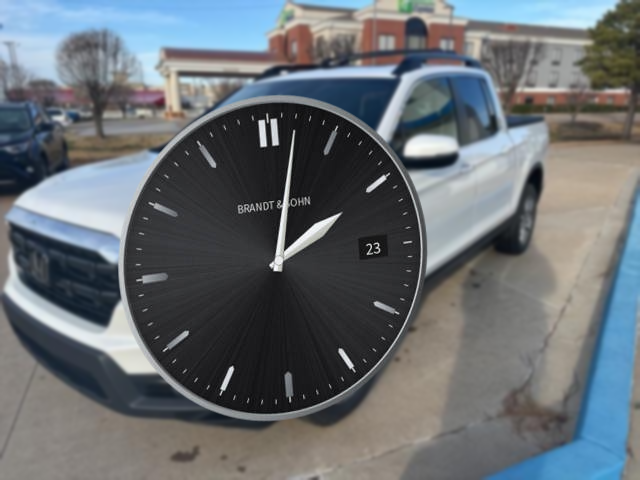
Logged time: 2,02
